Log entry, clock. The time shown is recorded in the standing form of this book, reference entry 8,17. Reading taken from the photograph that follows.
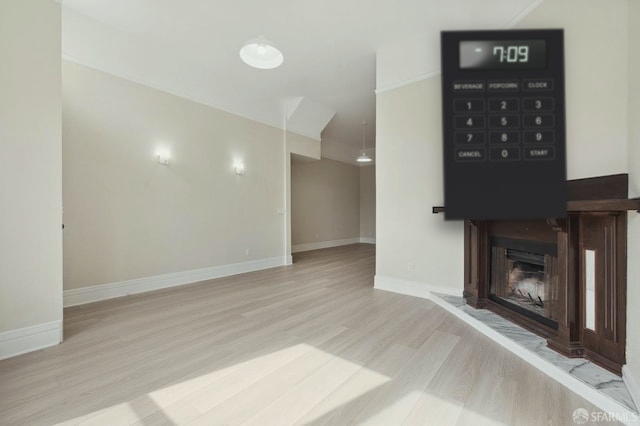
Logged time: 7,09
